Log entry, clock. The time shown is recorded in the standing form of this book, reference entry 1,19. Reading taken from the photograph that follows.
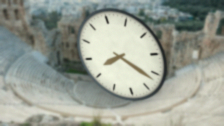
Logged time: 8,22
